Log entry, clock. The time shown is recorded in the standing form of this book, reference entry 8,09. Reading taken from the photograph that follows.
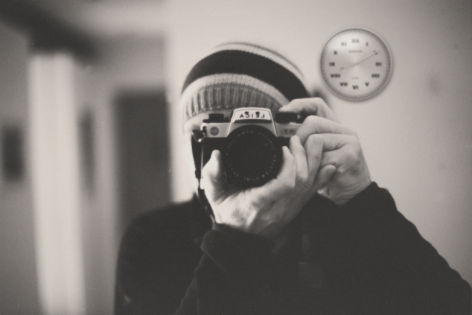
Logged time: 8,10
